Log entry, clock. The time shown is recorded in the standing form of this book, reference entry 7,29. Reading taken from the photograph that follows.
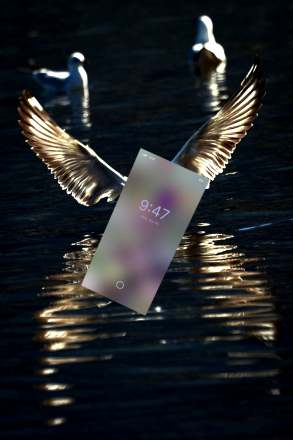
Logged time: 9,47
